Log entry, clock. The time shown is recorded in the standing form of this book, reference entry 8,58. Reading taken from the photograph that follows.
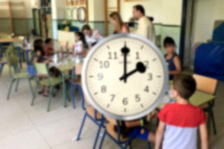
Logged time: 2,00
